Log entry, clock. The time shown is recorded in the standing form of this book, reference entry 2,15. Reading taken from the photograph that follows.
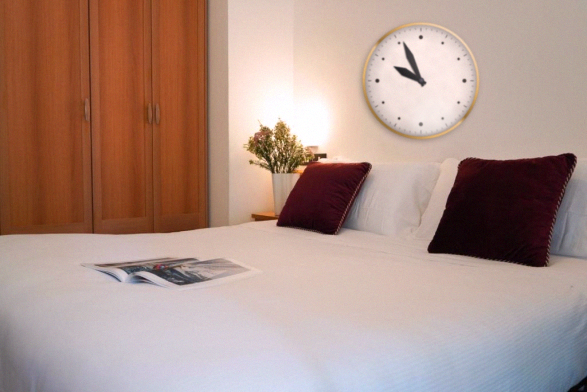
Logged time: 9,56
